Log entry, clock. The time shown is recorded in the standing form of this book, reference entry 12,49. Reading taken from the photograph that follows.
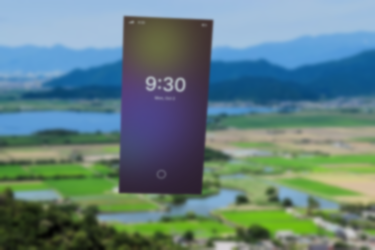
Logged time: 9,30
